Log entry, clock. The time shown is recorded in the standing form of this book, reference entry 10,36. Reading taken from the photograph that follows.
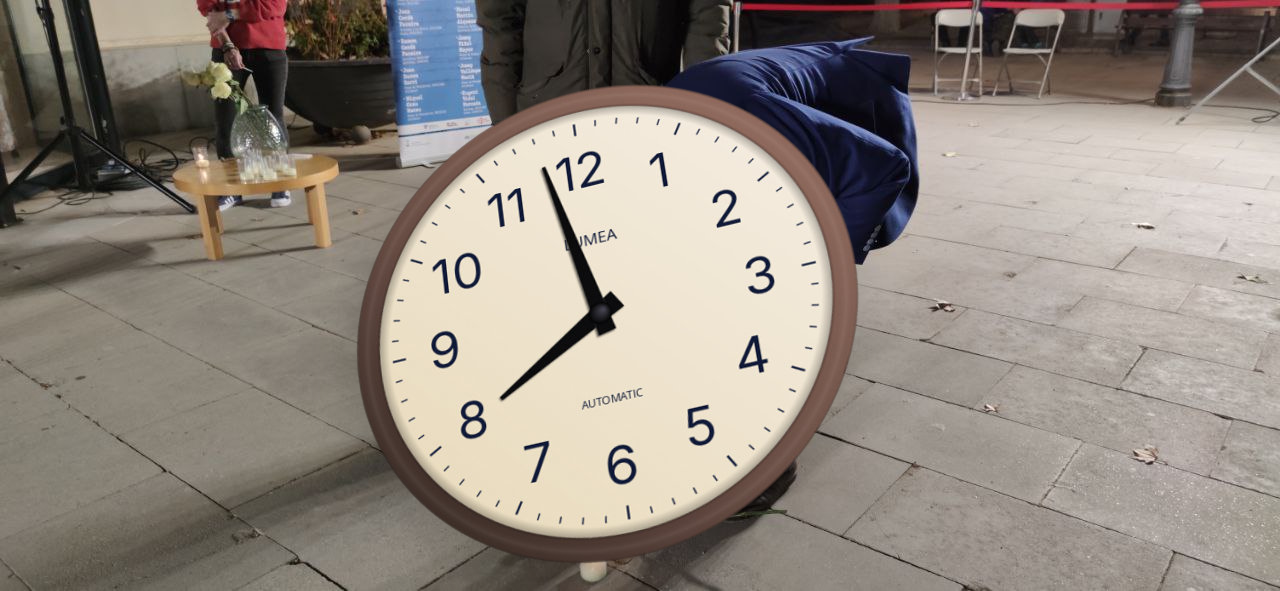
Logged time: 7,58
